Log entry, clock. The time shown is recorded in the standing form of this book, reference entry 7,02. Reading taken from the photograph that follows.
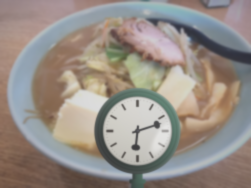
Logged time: 6,12
